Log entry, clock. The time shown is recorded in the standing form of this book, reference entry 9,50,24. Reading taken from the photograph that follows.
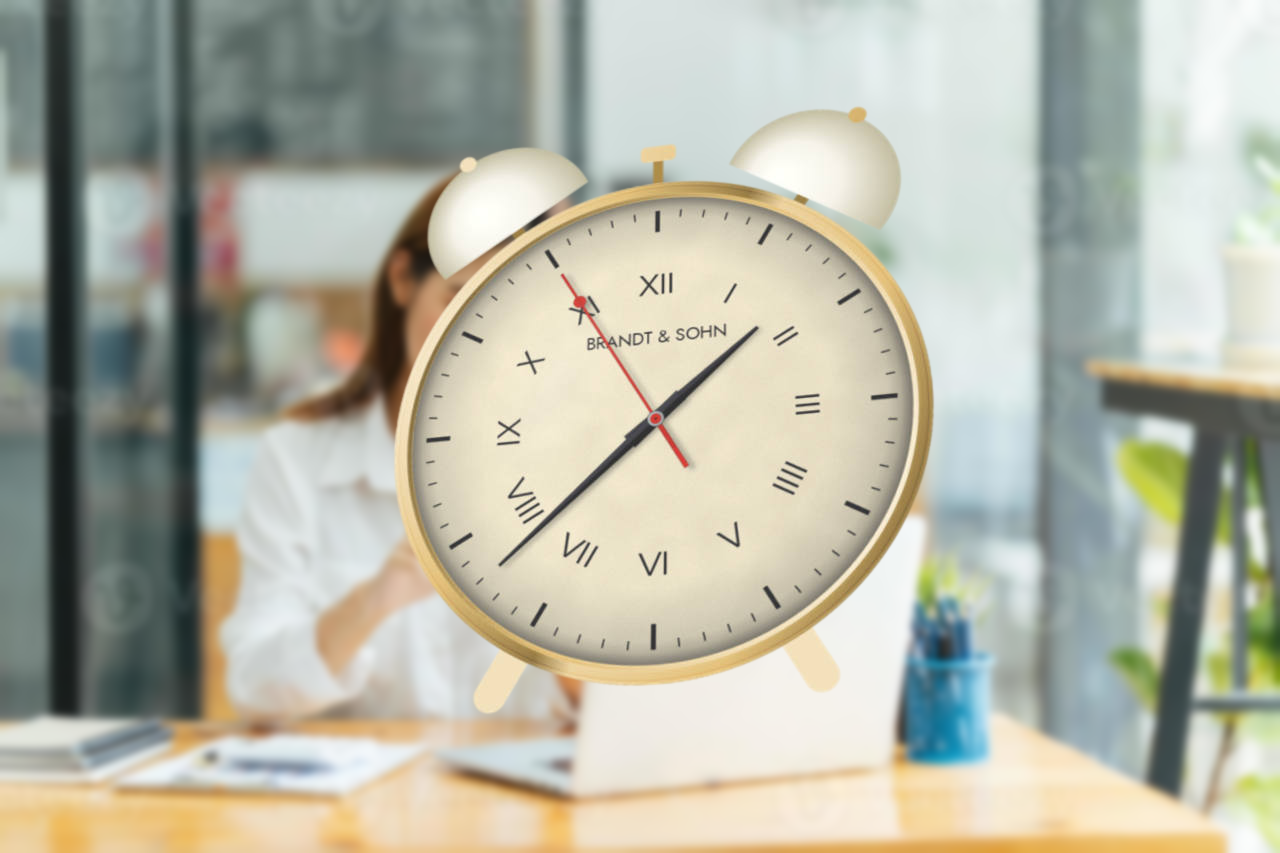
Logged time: 1,37,55
